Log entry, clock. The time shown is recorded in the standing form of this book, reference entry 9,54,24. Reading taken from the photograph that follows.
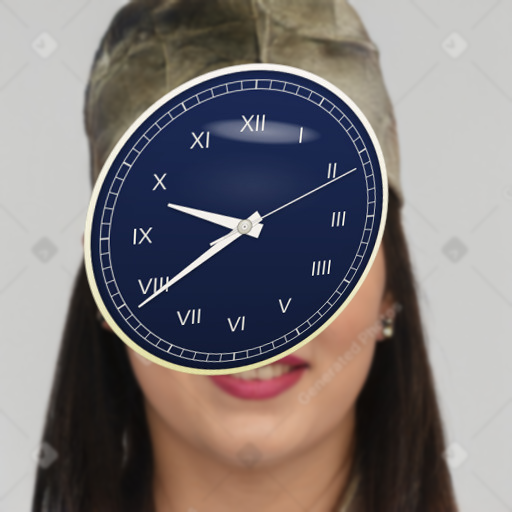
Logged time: 9,39,11
